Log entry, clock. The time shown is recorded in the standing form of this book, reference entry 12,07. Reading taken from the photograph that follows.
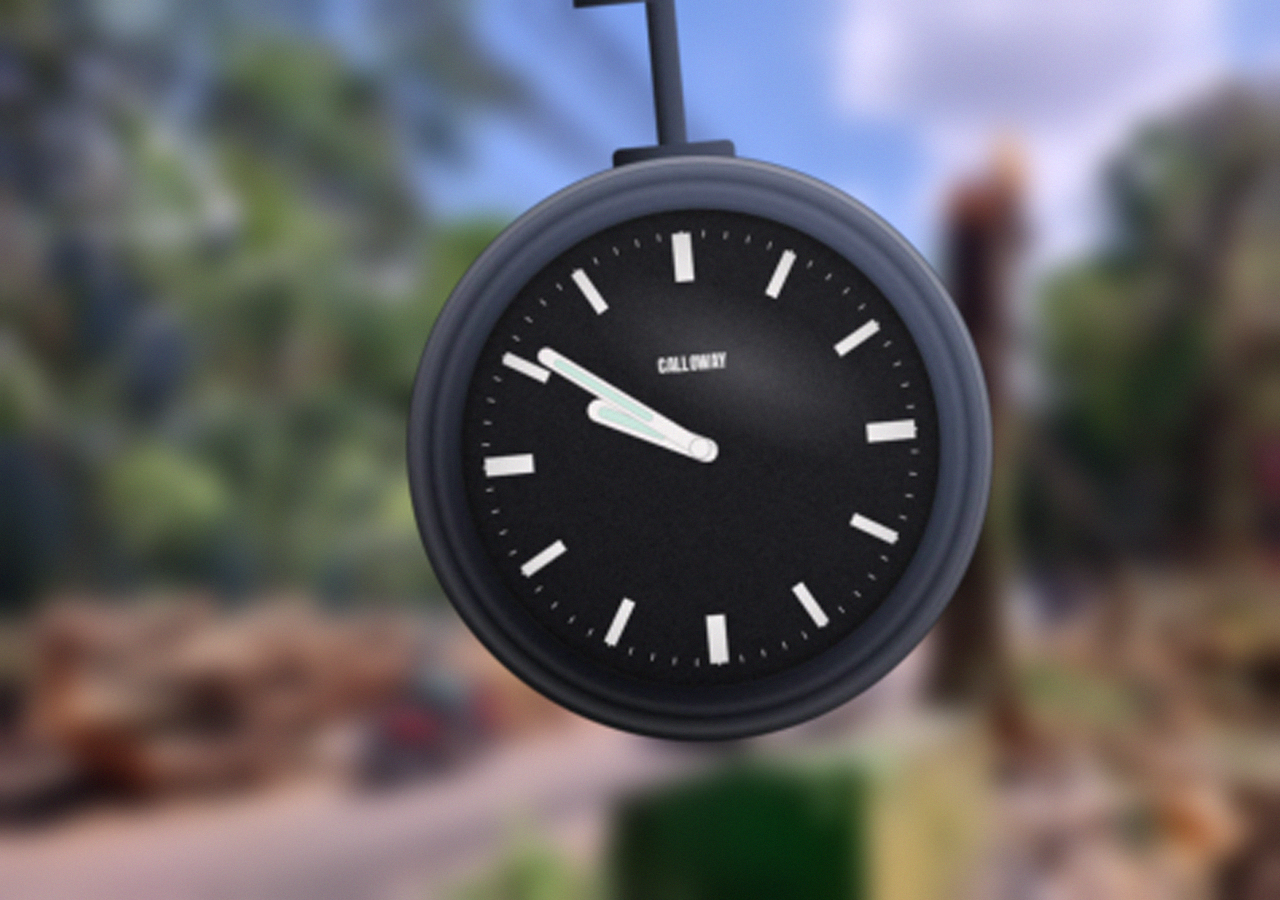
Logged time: 9,51
